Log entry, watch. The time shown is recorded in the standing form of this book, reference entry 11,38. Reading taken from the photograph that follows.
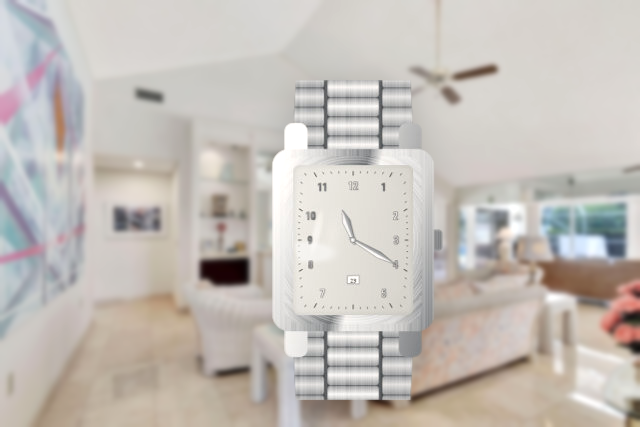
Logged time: 11,20
